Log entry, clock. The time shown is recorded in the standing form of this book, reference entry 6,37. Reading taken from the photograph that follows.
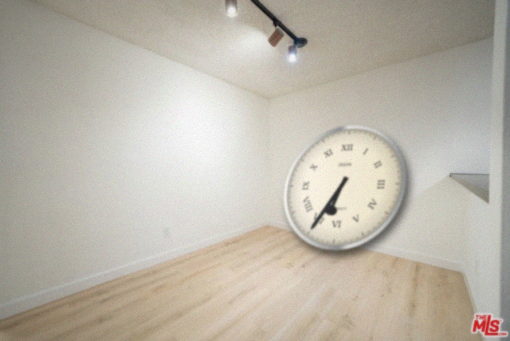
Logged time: 6,35
